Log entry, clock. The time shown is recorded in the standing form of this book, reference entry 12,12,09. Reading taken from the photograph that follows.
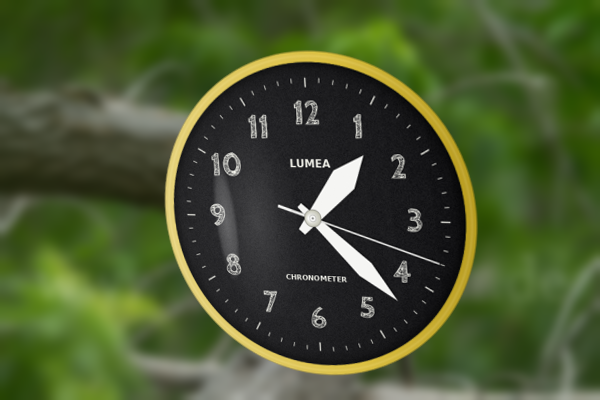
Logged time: 1,22,18
